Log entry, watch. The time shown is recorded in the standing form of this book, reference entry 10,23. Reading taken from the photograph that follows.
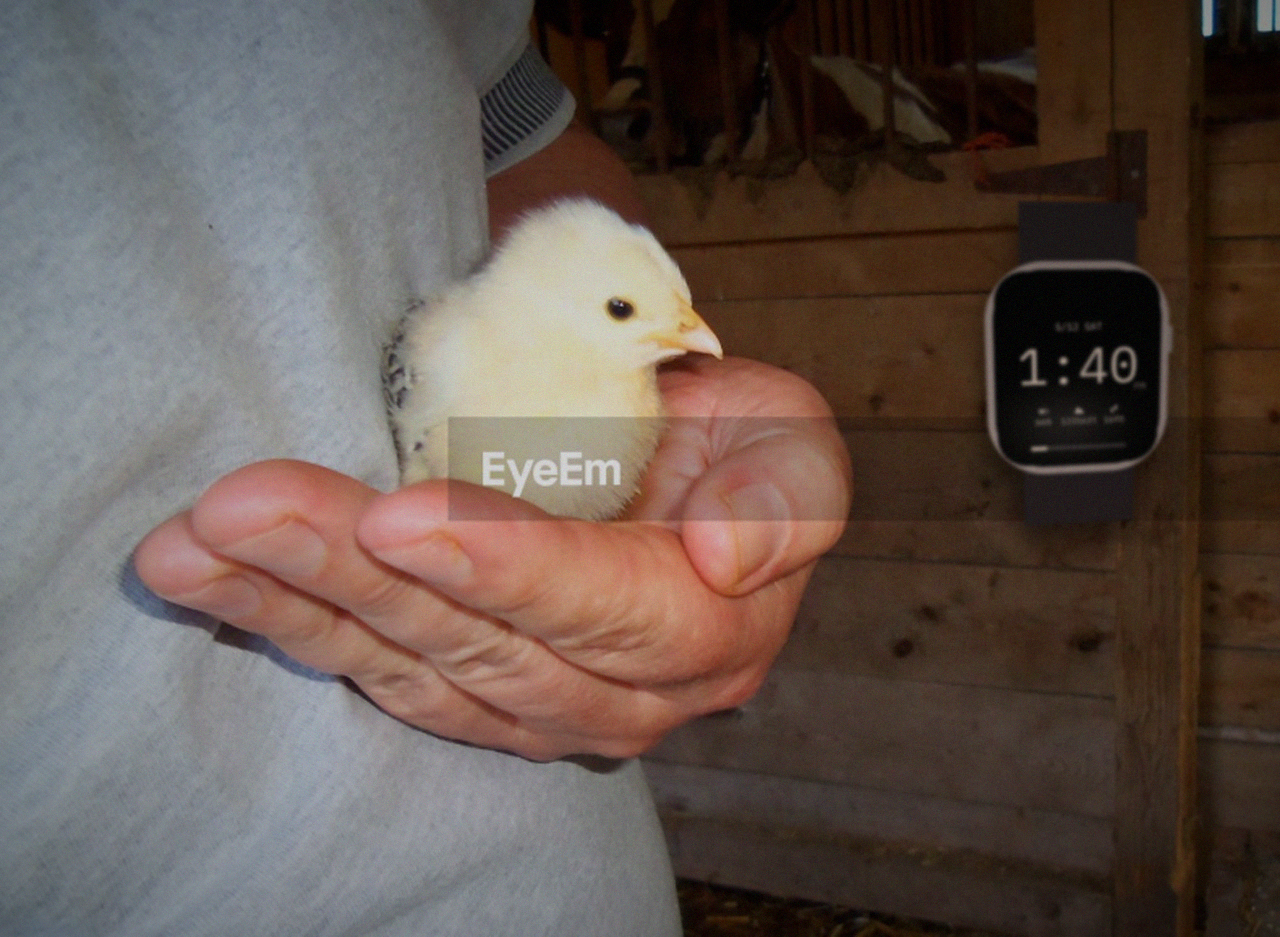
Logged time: 1,40
